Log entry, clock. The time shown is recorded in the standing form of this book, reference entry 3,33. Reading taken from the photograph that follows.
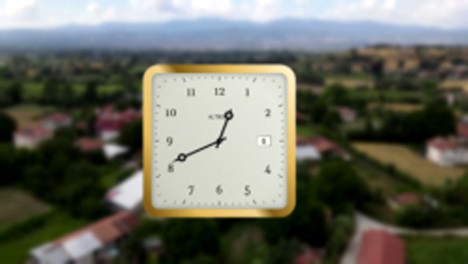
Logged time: 12,41
